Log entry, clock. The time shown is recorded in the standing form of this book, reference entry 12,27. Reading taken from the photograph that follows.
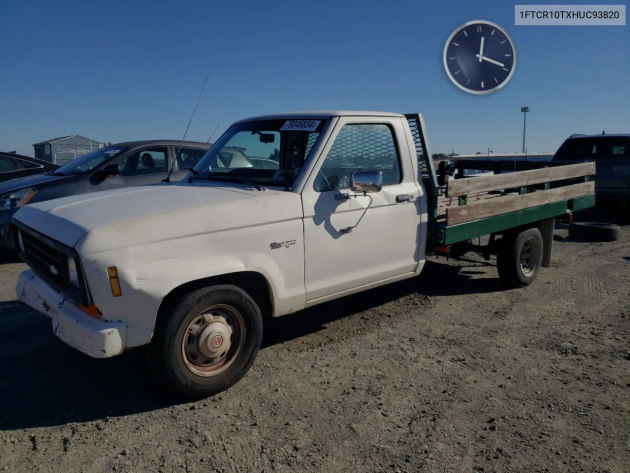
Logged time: 12,19
